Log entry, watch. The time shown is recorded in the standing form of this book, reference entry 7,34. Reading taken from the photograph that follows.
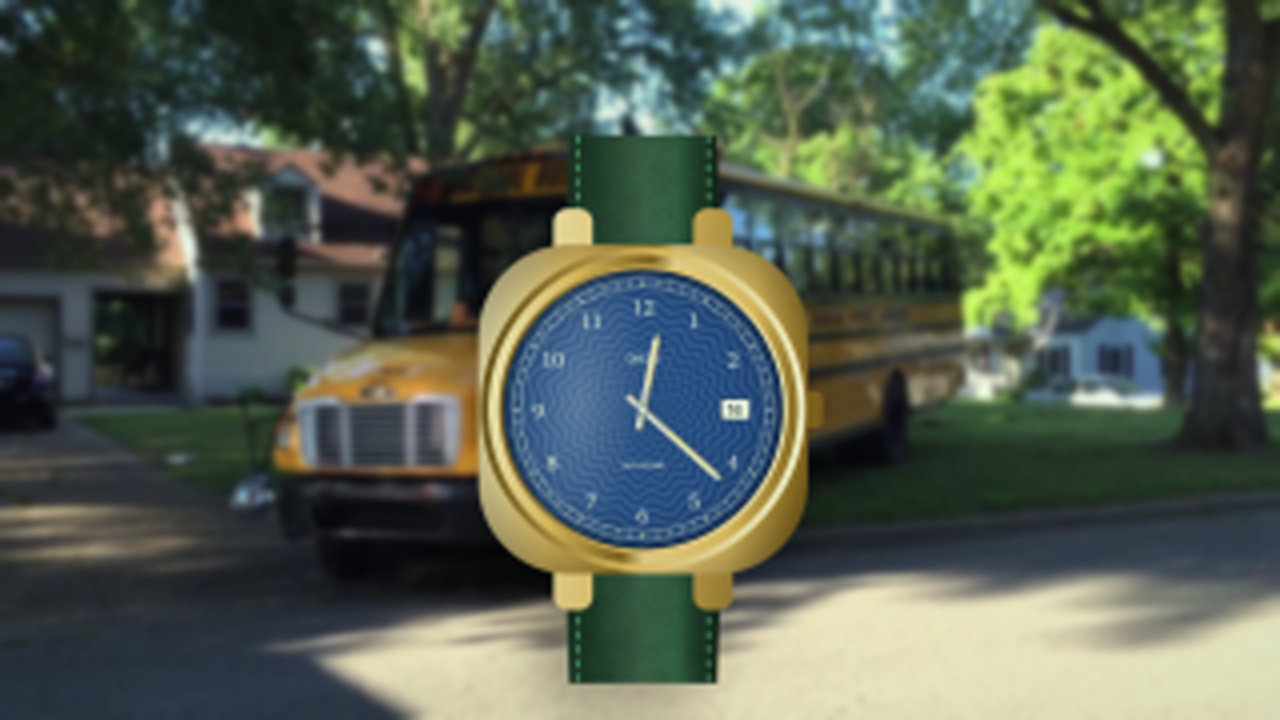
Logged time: 12,22
